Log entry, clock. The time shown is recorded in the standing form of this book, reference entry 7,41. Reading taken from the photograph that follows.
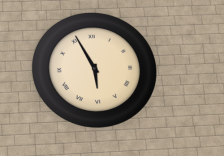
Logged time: 5,56
